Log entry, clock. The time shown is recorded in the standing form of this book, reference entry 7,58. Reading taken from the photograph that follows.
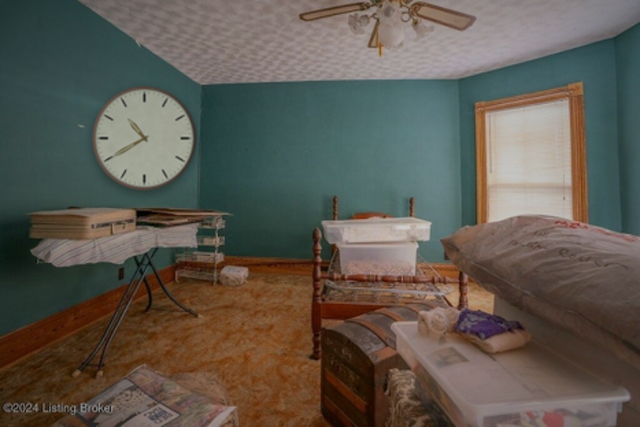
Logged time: 10,40
